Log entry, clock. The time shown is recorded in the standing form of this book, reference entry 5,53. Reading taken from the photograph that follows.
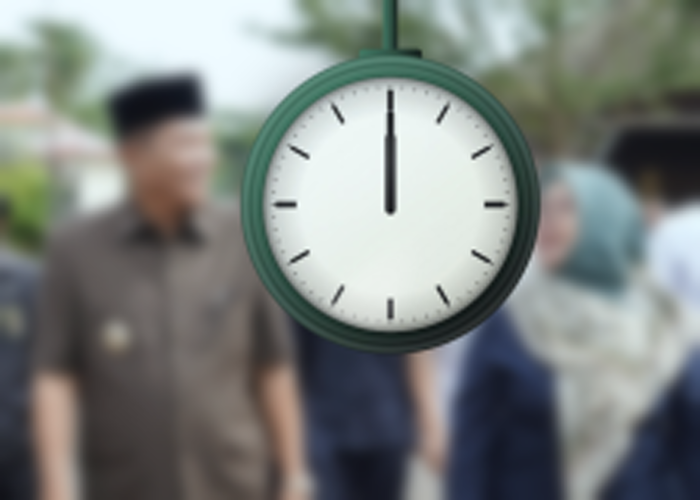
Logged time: 12,00
